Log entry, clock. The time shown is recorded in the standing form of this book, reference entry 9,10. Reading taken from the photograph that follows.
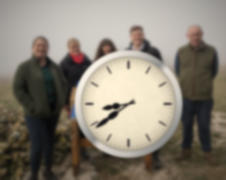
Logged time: 8,39
